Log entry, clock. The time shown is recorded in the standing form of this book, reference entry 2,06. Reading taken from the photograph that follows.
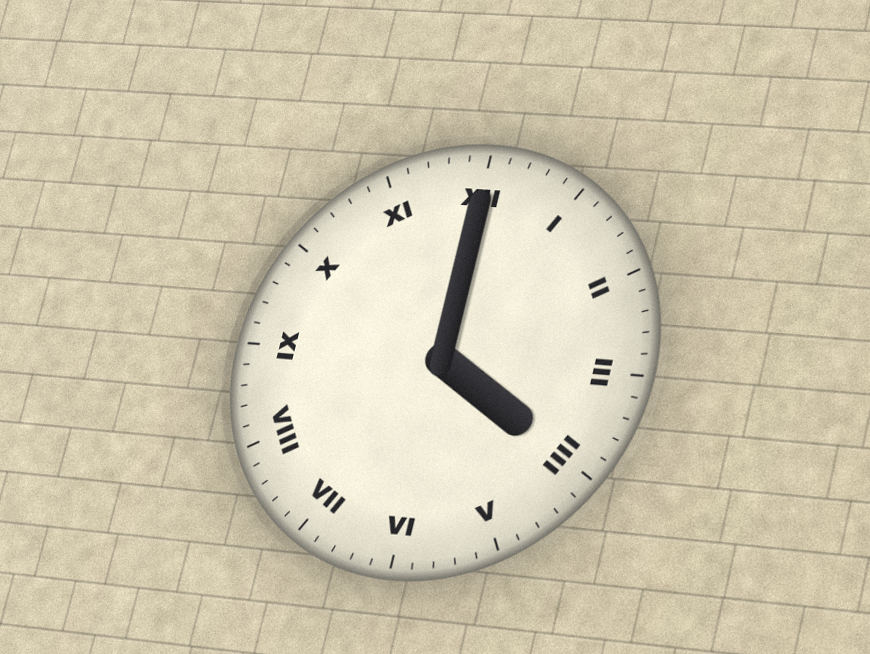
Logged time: 4,00
